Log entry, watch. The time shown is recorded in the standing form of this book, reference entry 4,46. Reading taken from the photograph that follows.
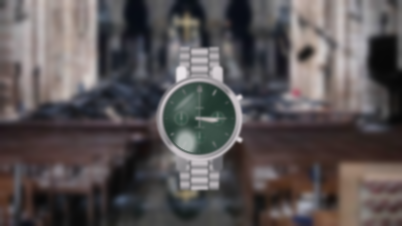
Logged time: 3,15
